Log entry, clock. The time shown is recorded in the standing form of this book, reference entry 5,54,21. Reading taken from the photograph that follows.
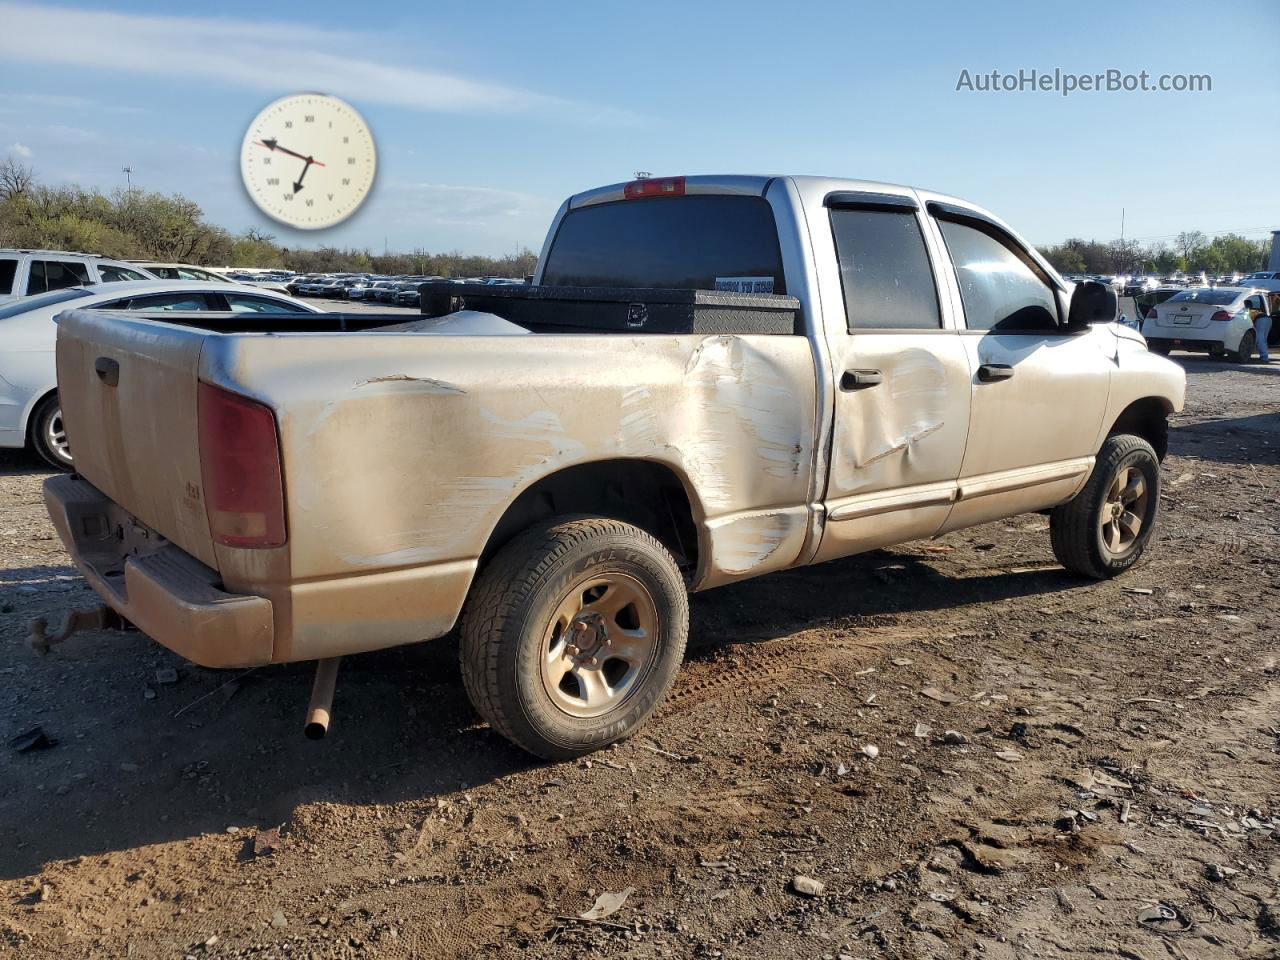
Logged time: 6,48,48
